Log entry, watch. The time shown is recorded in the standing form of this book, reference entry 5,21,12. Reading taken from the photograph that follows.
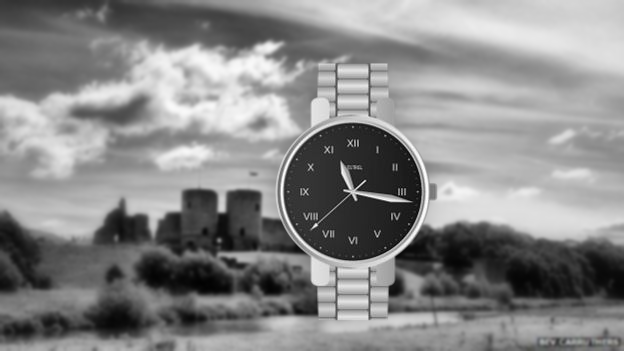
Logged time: 11,16,38
